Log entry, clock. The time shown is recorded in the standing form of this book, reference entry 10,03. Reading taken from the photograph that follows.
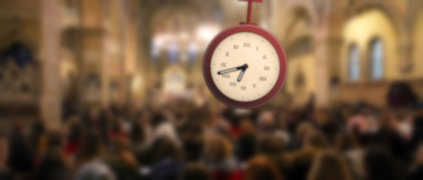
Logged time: 6,42
